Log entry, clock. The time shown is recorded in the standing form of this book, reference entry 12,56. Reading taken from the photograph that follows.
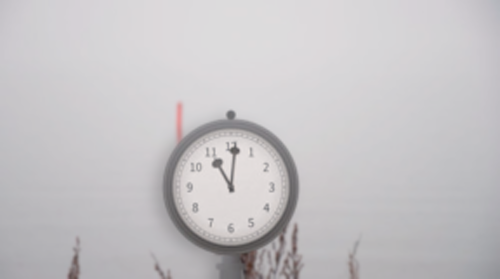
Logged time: 11,01
